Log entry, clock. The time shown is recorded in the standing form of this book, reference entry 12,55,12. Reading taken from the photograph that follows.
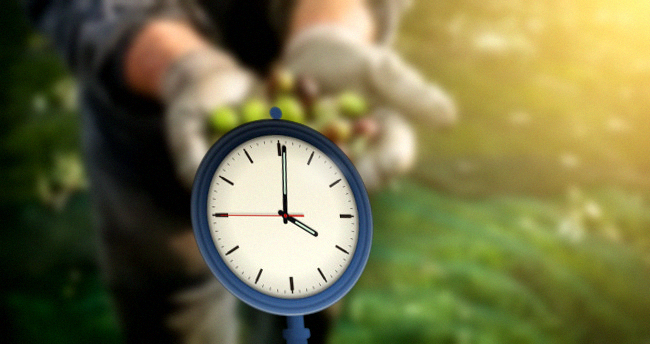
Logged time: 4,00,45
